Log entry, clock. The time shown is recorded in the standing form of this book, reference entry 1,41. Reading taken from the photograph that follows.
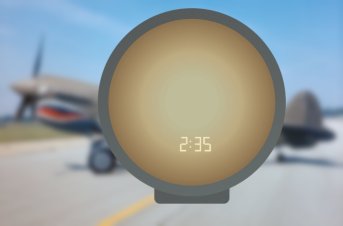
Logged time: 2,35
